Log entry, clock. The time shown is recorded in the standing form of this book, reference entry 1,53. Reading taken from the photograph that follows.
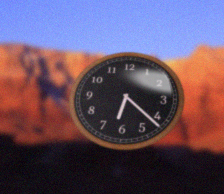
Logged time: 6,22
